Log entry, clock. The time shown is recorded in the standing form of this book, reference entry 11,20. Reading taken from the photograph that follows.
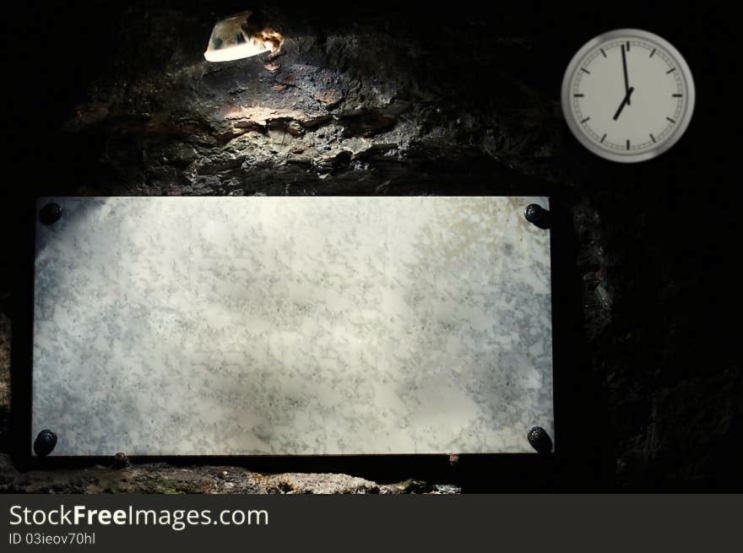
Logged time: 6,59
